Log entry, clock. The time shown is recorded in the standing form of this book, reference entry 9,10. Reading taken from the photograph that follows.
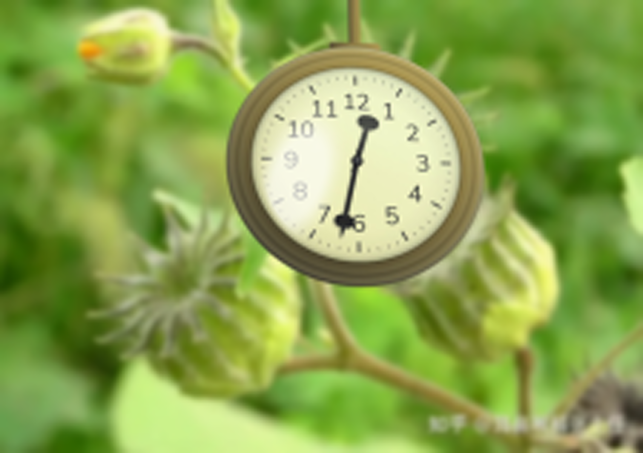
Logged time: 12,32
